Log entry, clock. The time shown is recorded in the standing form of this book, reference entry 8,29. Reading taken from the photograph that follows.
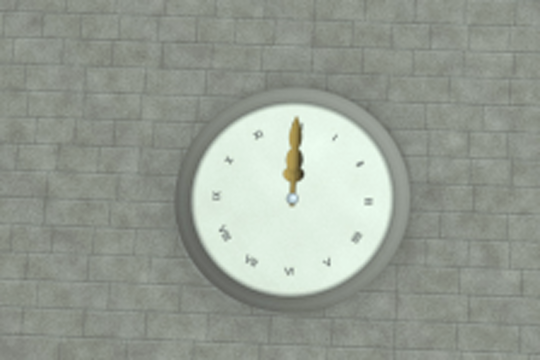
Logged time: 12,00
